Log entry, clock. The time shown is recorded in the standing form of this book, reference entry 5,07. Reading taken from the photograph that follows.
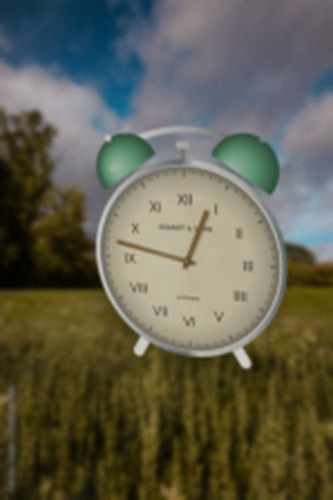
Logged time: 12,47
